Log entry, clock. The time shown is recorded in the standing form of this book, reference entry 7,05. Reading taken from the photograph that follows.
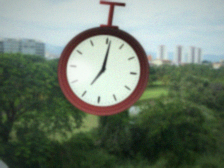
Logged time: 7,01
